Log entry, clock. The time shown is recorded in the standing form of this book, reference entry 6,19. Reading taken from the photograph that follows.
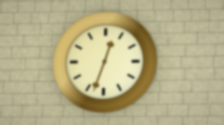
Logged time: 12,33
